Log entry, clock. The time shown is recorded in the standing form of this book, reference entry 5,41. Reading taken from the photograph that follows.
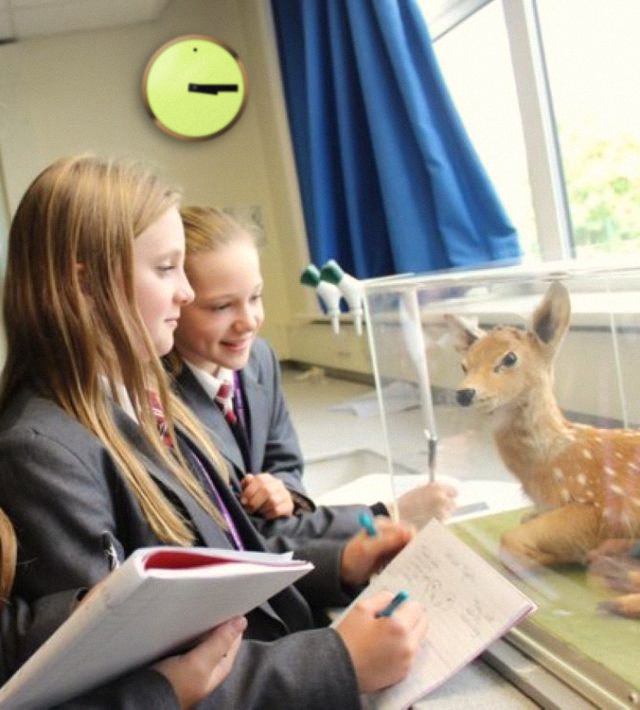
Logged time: 3,15
